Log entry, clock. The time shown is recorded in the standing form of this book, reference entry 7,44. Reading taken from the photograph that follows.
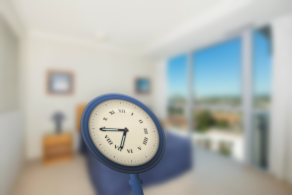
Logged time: 6,45
